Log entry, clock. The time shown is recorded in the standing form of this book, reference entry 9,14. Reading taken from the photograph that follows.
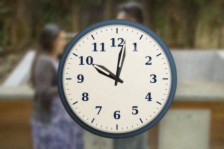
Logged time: 10,02
